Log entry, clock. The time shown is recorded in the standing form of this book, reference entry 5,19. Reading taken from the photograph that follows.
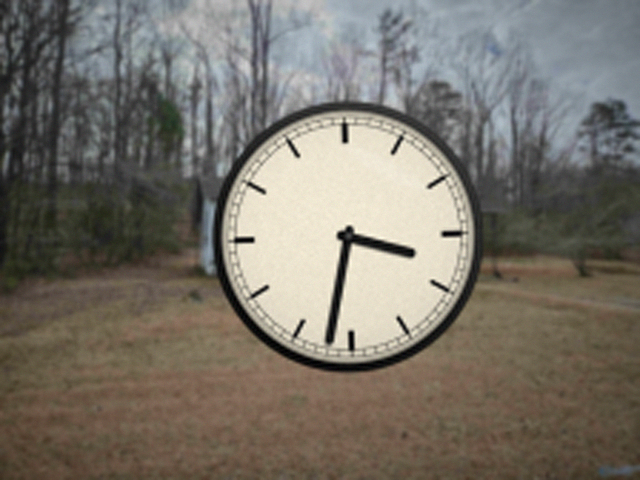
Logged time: 3,32
